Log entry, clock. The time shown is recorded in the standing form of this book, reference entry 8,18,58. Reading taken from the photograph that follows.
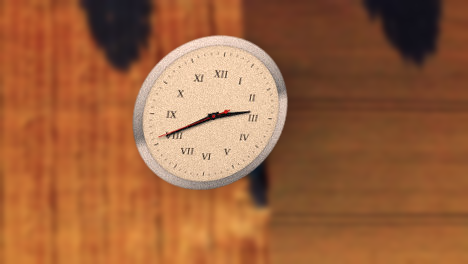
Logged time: 2,40,41
